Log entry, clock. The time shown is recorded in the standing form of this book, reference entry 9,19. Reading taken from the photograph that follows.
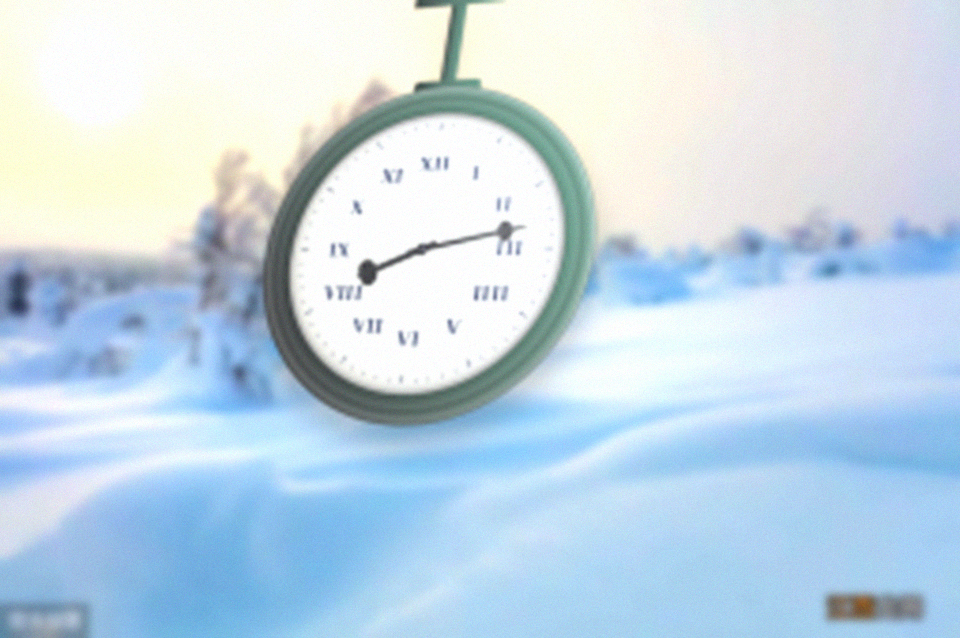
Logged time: 8,13
